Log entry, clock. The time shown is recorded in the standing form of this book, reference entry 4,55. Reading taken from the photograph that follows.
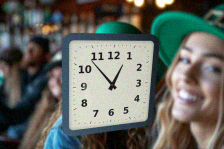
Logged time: 12,53
